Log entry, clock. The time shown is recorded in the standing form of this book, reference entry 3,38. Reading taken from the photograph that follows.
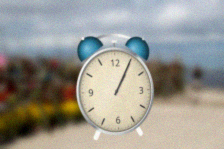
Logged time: 1,05
